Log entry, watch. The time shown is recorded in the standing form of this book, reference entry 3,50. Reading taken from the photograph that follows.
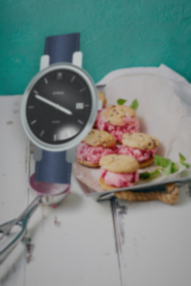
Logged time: 3,49
